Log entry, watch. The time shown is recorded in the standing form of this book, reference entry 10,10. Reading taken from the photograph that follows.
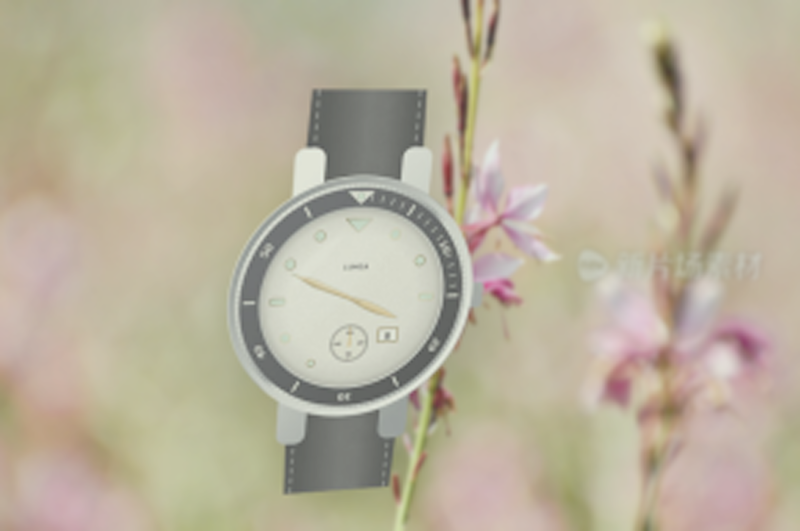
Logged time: 3,49
